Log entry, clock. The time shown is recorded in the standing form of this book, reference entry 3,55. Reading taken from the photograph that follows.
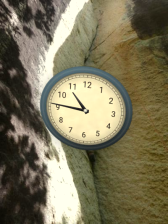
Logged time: 10,46
